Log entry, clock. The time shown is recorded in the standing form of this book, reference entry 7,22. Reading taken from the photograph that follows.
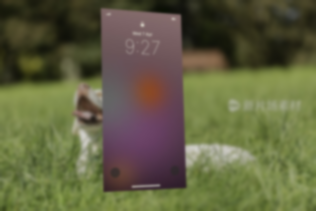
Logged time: 9,27
